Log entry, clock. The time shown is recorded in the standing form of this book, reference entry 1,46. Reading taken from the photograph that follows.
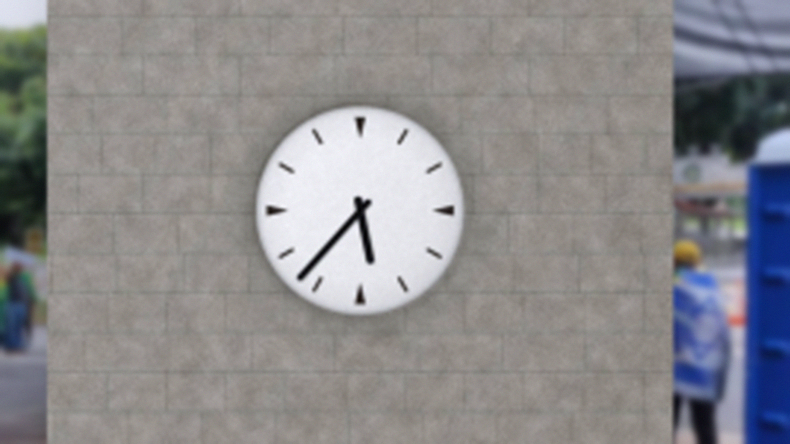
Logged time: 5,37
